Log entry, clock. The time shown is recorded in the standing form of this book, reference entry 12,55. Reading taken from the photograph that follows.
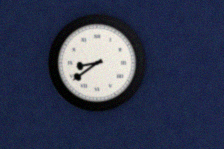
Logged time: 8,39
